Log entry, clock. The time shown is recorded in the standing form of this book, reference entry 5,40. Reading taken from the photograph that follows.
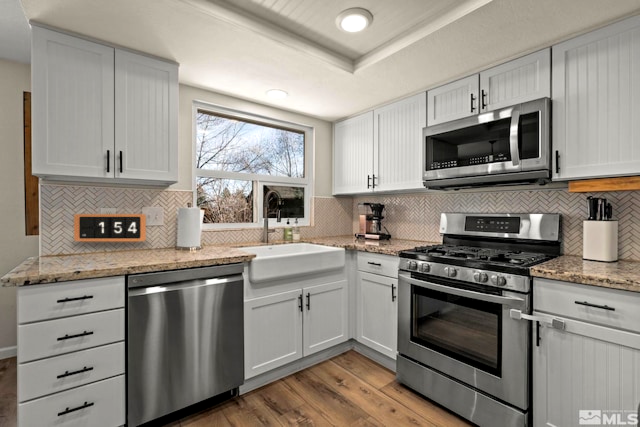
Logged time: 1,54
